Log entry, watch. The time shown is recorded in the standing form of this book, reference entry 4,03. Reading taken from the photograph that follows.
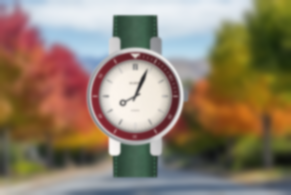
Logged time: 8,04
